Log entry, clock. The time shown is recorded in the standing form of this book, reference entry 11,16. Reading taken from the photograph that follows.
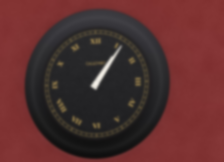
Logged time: 1,06
